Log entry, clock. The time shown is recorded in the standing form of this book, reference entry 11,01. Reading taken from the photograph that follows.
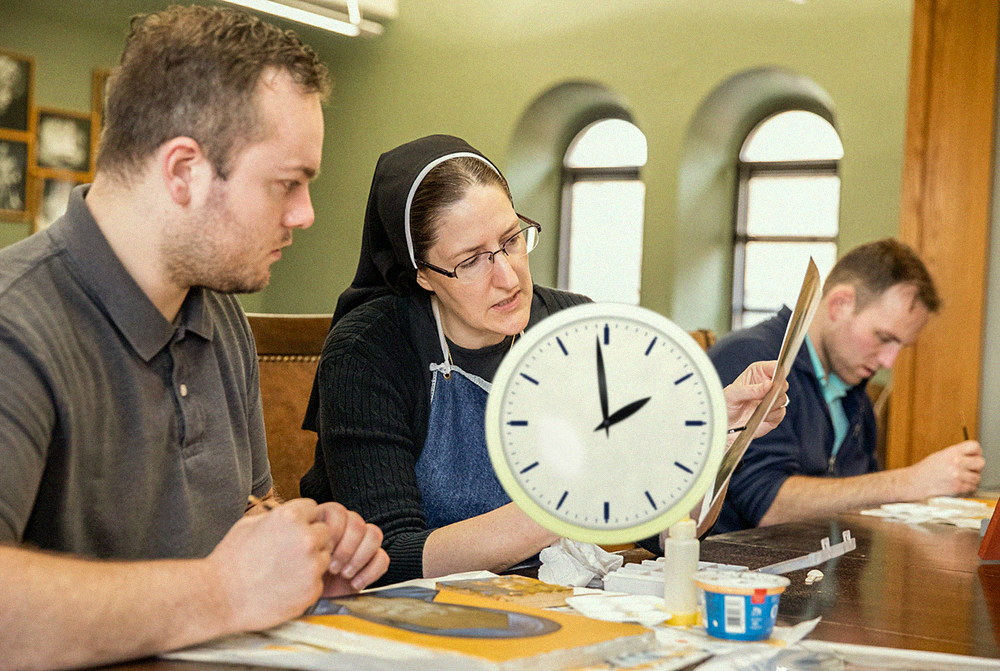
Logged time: 1,59
